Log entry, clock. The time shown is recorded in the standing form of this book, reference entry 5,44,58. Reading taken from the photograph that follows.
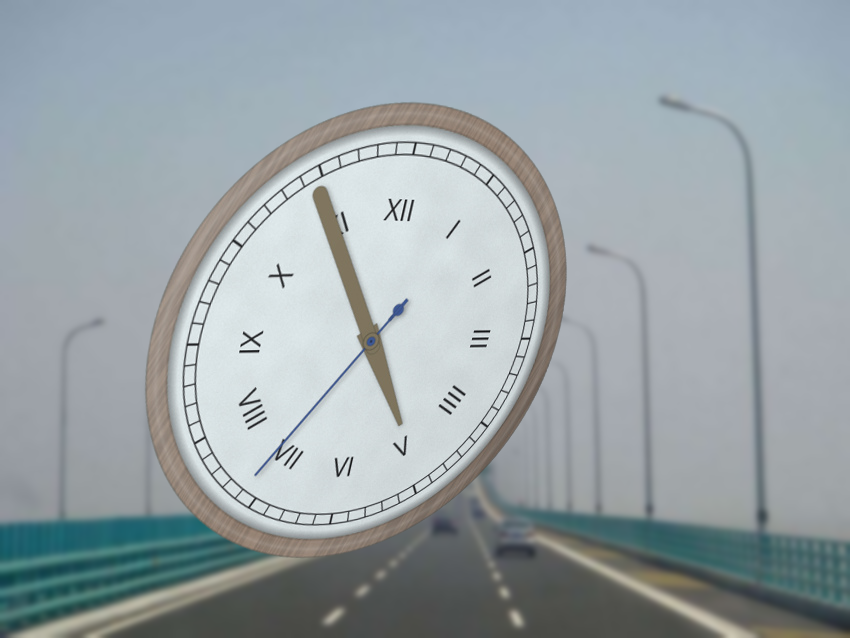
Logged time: 4,54,36
